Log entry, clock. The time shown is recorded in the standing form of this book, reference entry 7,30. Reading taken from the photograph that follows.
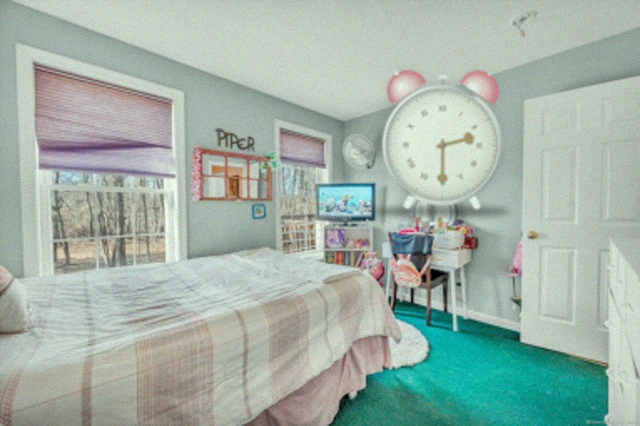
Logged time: 2,30
